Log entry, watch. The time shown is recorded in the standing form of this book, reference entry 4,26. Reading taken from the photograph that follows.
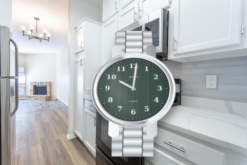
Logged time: 10,01
